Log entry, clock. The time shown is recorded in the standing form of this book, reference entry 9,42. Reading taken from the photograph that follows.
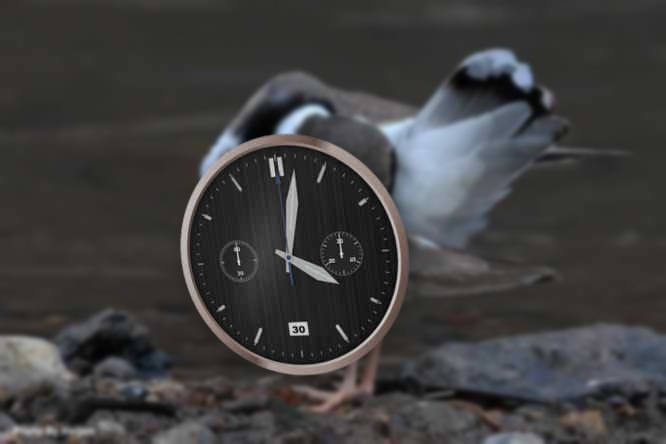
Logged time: 4,02
